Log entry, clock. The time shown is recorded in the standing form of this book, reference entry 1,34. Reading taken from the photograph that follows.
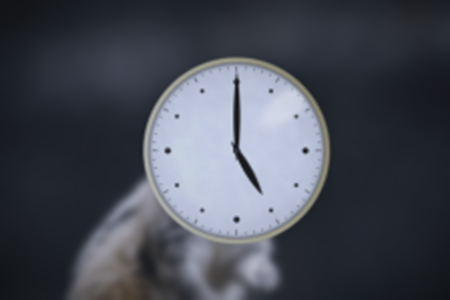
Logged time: 5,00
